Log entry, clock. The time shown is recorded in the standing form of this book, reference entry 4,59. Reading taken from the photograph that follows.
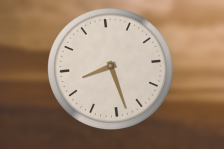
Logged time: 8,28
